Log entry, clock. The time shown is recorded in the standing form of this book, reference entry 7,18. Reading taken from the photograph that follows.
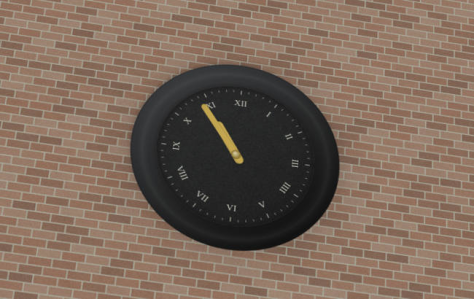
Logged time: 10,54
